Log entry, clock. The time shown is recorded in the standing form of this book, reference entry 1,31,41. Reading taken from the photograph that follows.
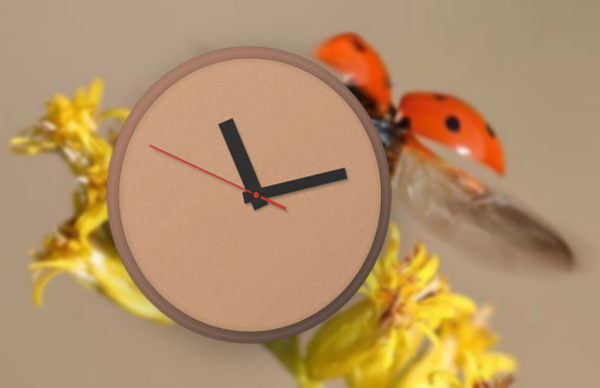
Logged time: 11,12,49
